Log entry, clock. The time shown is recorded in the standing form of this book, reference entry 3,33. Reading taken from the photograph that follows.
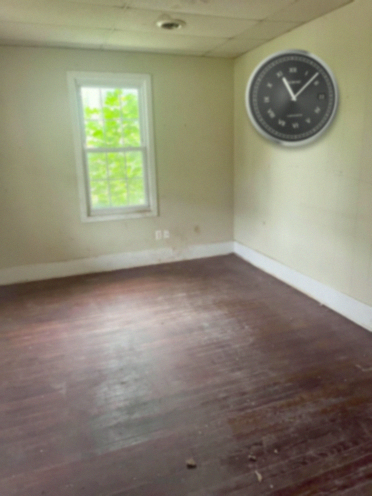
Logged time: 11,08
